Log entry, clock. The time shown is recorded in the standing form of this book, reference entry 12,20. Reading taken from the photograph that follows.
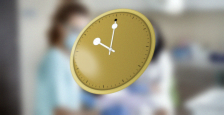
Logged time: 10,00
